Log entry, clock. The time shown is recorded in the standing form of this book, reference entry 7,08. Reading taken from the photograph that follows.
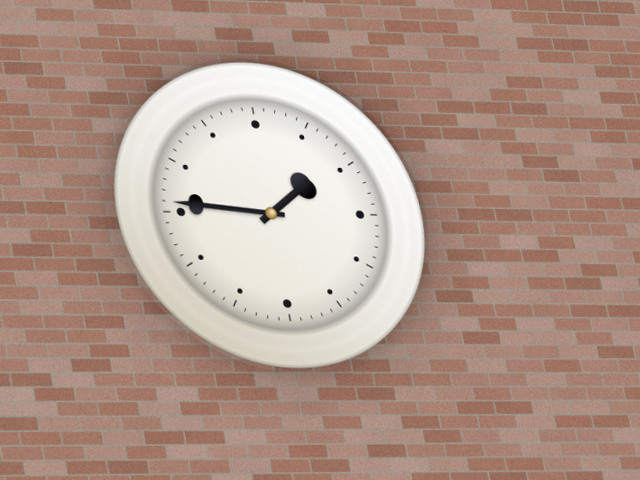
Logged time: 1,46
